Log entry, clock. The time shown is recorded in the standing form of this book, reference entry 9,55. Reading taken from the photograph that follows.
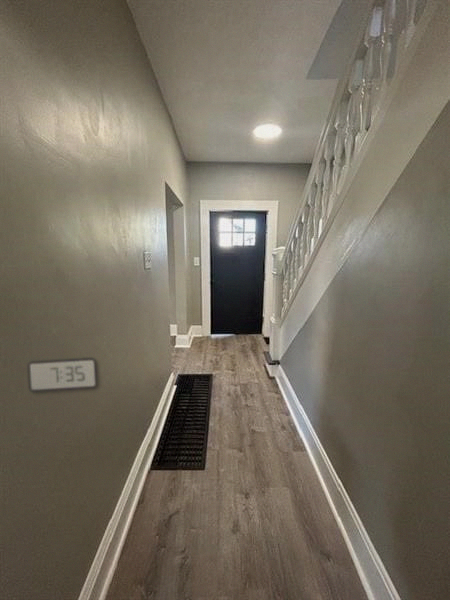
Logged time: 7,35
